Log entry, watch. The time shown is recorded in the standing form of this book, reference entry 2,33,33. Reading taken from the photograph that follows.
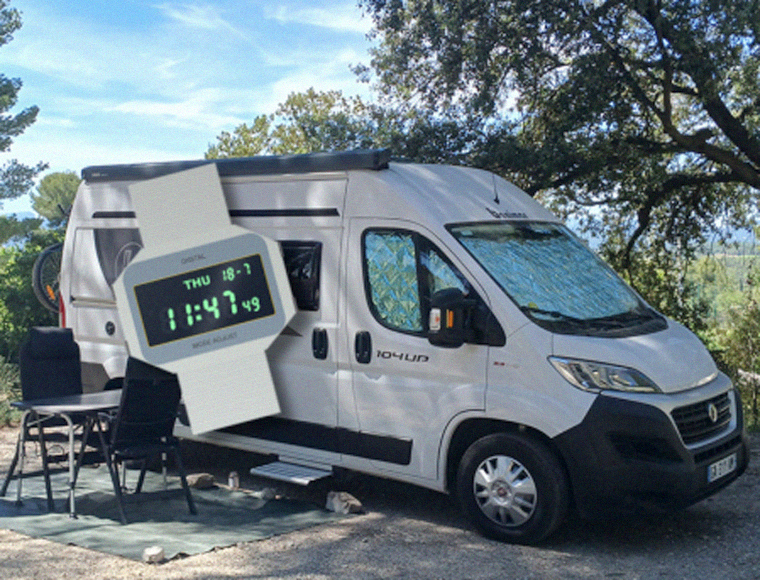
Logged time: 11,47,49
